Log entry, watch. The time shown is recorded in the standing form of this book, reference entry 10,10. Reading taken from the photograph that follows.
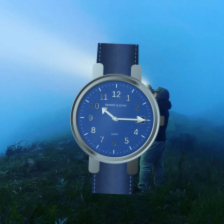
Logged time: 10,15
